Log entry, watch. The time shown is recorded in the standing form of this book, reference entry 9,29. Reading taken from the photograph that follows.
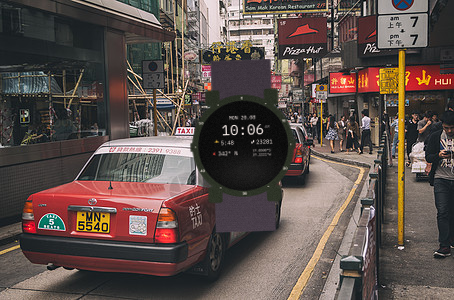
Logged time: 10,06
